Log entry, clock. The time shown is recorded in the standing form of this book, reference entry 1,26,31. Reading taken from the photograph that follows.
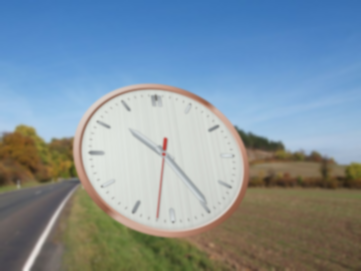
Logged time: 10,24,32
